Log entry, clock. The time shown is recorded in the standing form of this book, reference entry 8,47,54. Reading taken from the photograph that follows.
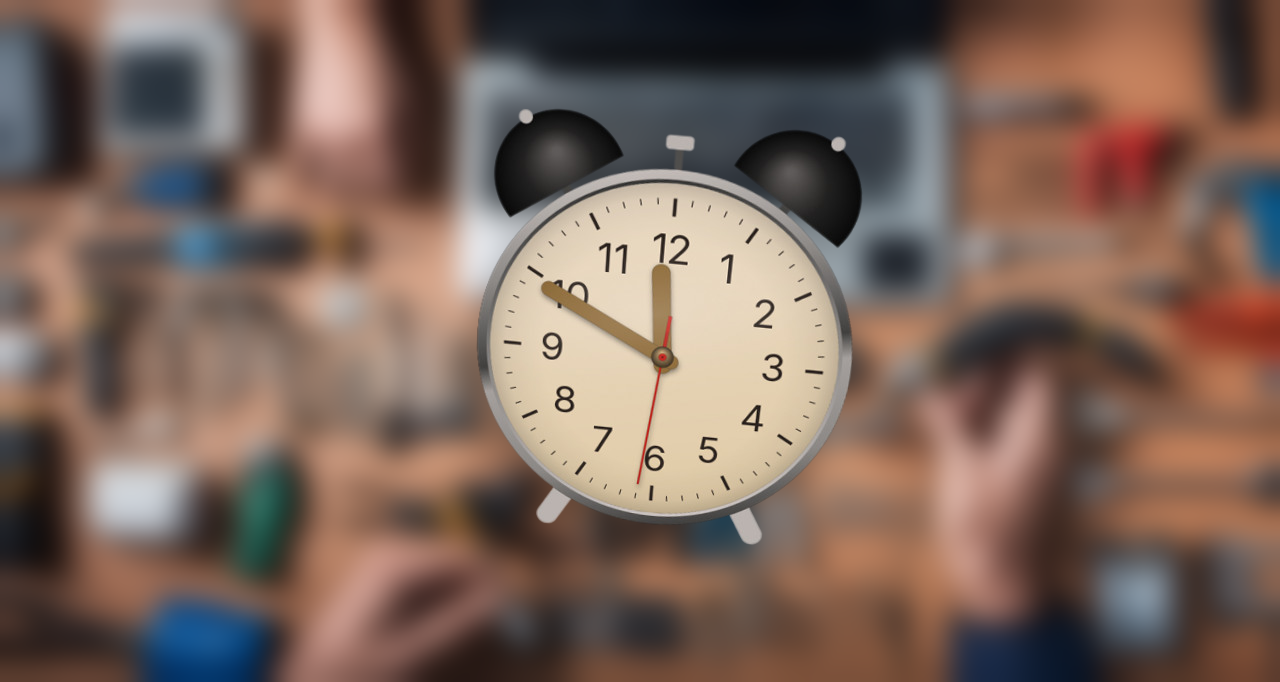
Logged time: 11,49,31
